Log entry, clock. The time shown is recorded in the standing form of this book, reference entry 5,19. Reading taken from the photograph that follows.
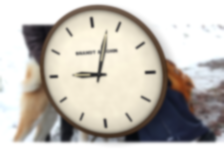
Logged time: 9,03
